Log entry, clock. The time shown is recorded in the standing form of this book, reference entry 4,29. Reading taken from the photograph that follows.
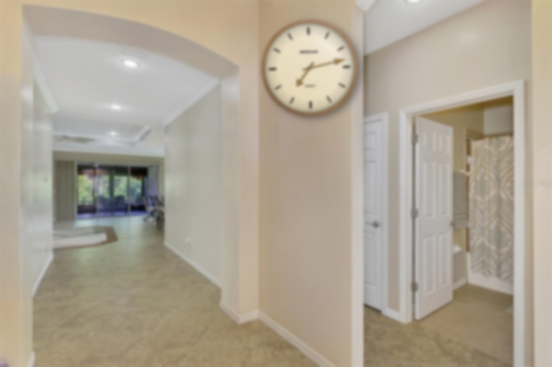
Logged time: 7,13
